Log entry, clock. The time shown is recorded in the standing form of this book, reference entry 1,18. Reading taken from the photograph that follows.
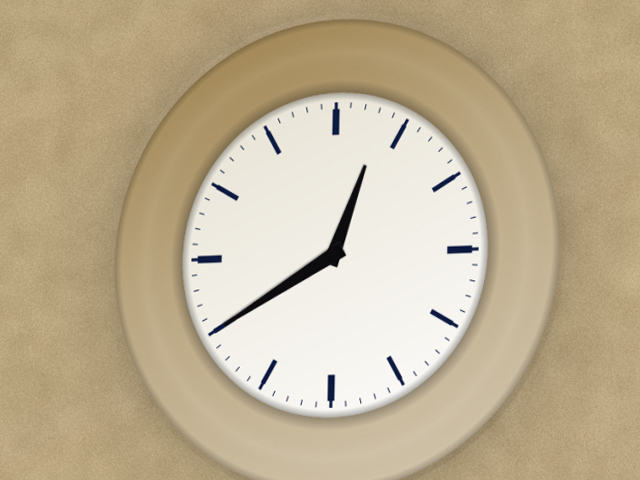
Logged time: 12,40
